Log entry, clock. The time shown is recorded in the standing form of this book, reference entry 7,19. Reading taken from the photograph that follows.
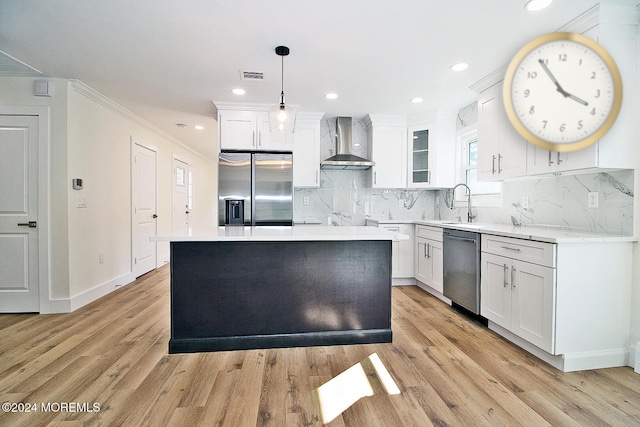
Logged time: 3,54
